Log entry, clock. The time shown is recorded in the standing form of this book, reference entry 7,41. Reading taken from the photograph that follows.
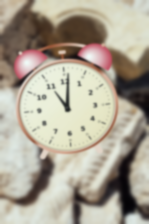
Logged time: 11,01
